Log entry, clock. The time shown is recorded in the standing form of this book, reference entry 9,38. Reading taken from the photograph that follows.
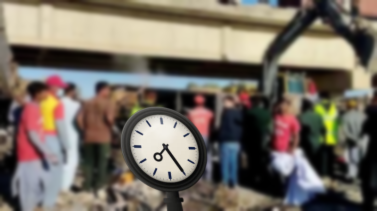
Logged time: 7,25
